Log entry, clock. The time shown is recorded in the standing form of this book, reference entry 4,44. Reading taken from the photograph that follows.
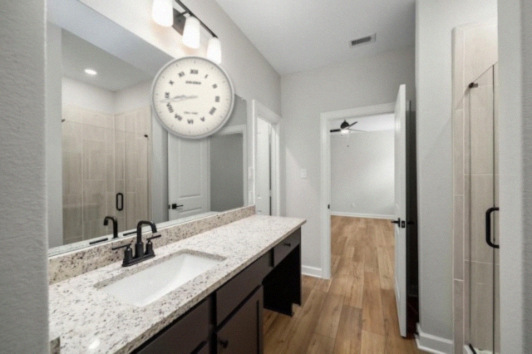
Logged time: 8,43
